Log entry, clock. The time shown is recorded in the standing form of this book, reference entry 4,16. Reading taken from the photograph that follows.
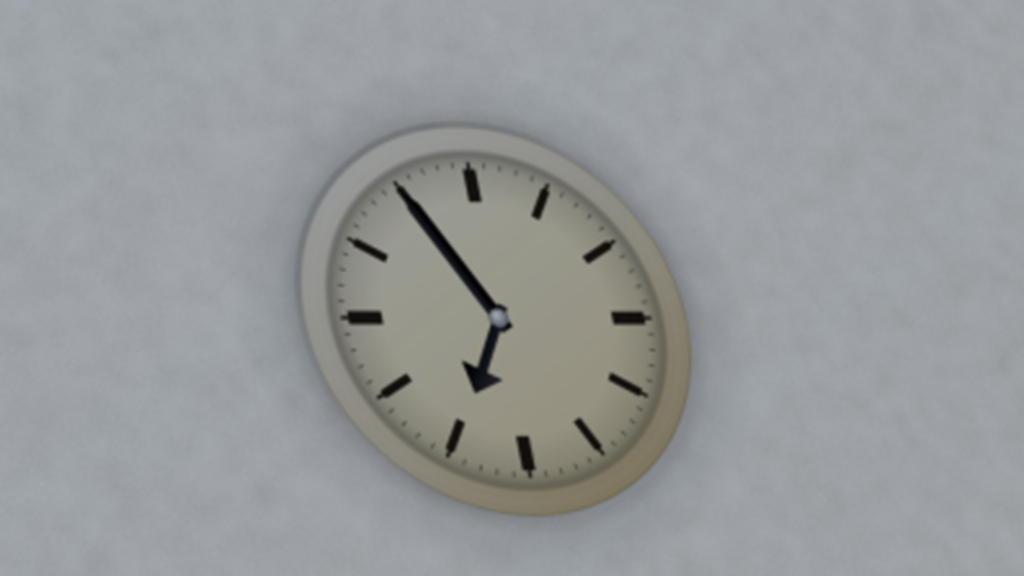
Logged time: 6,55
